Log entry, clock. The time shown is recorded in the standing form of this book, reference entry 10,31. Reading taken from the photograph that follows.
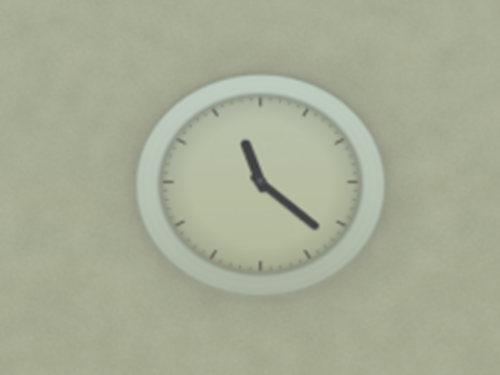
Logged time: 11,22
